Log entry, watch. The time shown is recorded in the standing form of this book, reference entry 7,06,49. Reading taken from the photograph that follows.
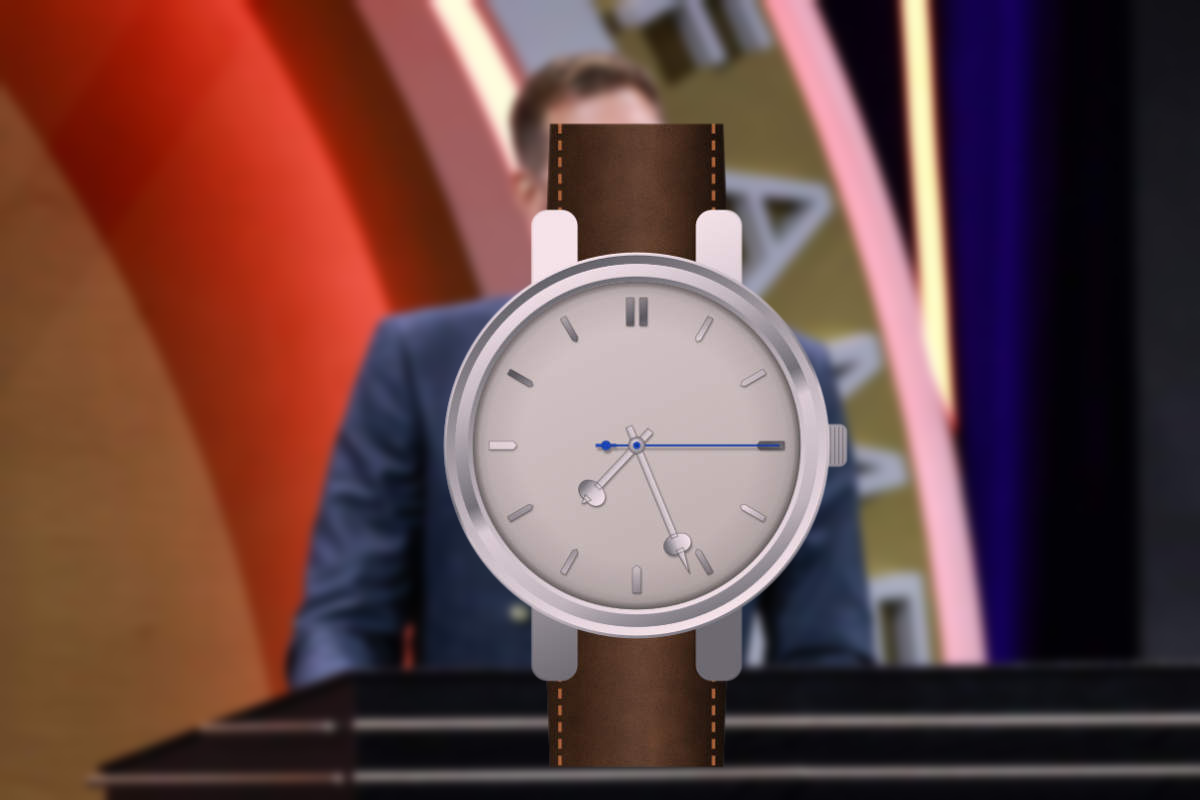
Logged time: 7,26,15
